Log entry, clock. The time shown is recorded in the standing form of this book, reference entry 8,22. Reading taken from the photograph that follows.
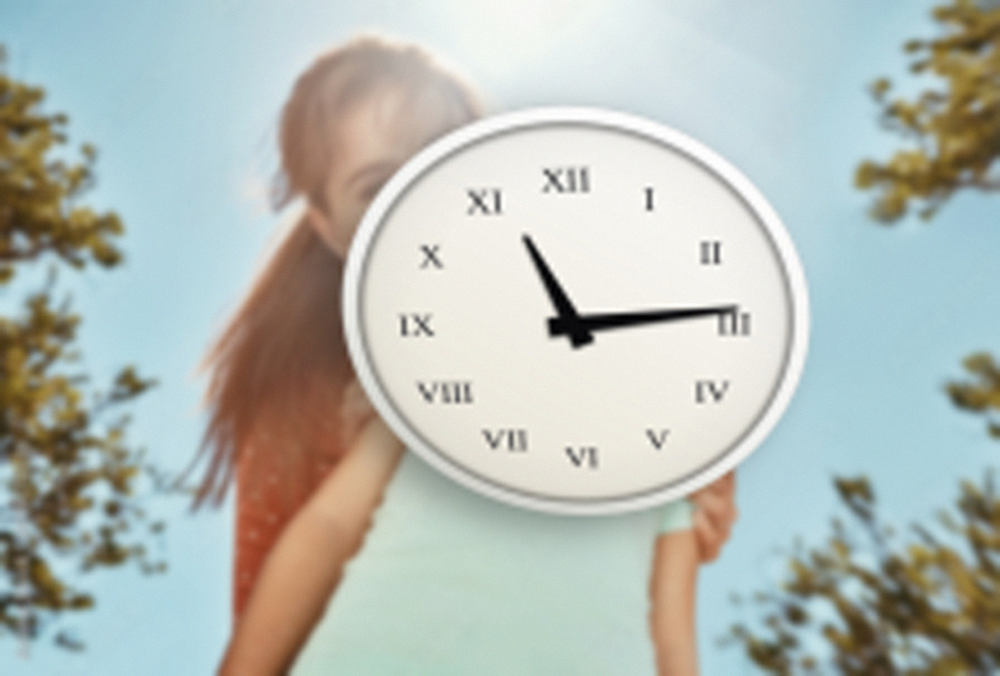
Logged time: 11,14
